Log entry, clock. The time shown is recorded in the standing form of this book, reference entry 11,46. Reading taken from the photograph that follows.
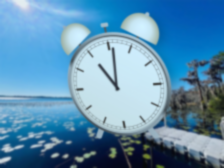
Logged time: 11,01
